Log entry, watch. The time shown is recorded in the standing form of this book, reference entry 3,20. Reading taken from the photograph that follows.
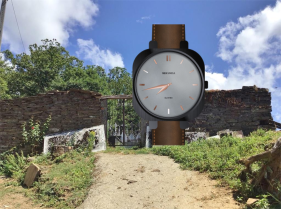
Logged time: 7,43
